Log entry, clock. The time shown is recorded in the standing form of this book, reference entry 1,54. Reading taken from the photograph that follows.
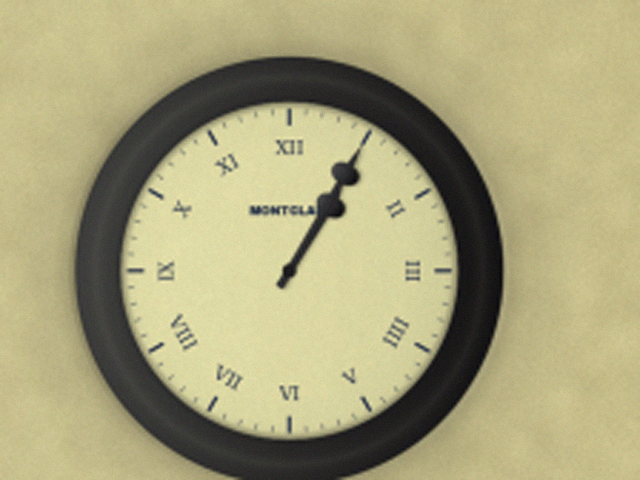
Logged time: 1,05
